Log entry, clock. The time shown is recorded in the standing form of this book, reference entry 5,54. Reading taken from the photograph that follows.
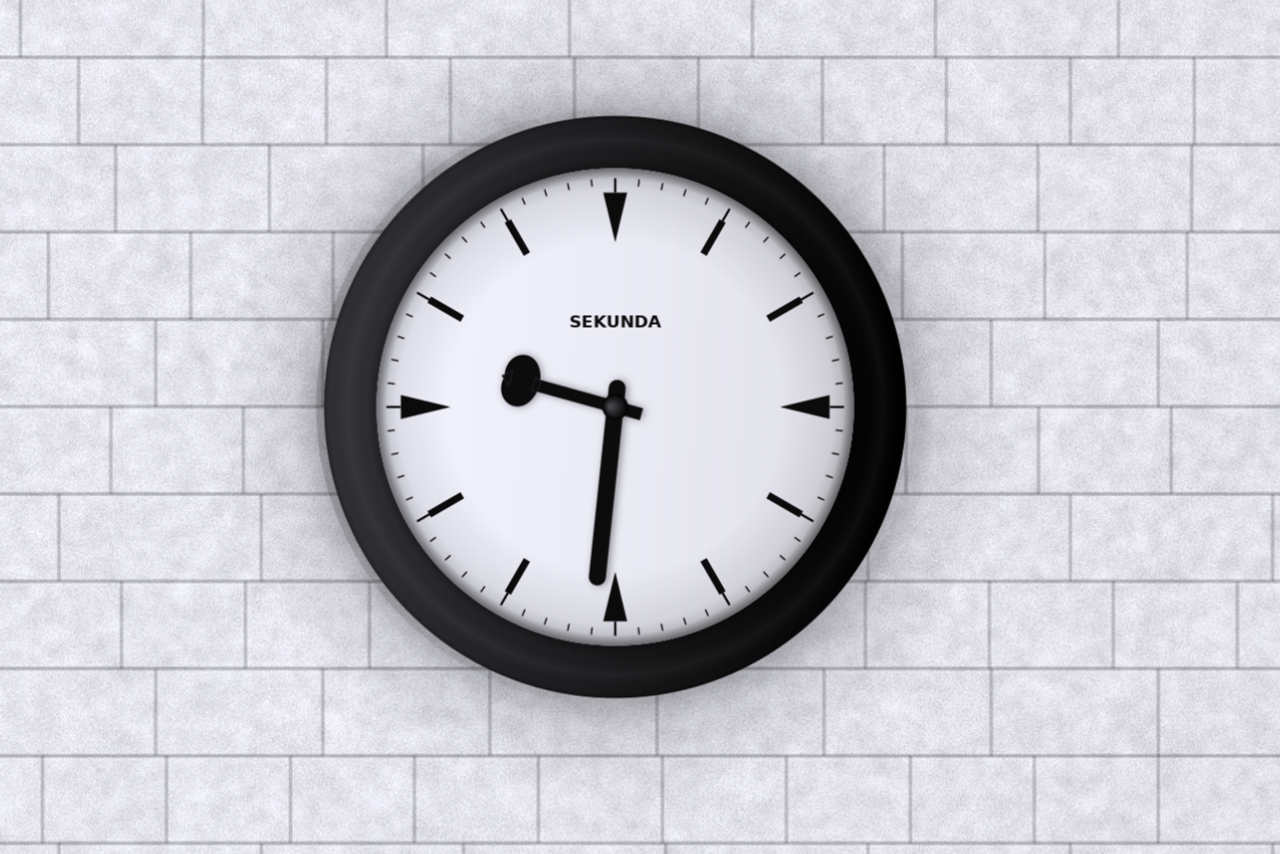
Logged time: 9,31
